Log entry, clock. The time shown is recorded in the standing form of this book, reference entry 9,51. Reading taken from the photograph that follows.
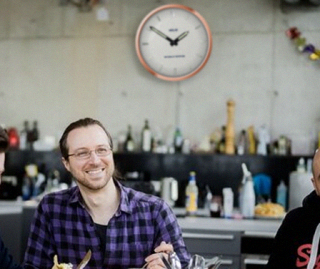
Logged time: 1,51
